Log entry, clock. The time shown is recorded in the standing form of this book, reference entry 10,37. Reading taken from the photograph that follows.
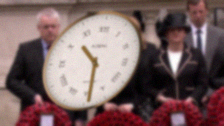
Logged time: 10,29
